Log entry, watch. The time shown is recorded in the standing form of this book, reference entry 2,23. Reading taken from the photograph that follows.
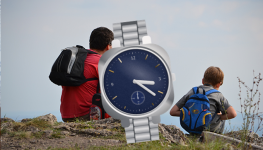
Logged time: 3,22
